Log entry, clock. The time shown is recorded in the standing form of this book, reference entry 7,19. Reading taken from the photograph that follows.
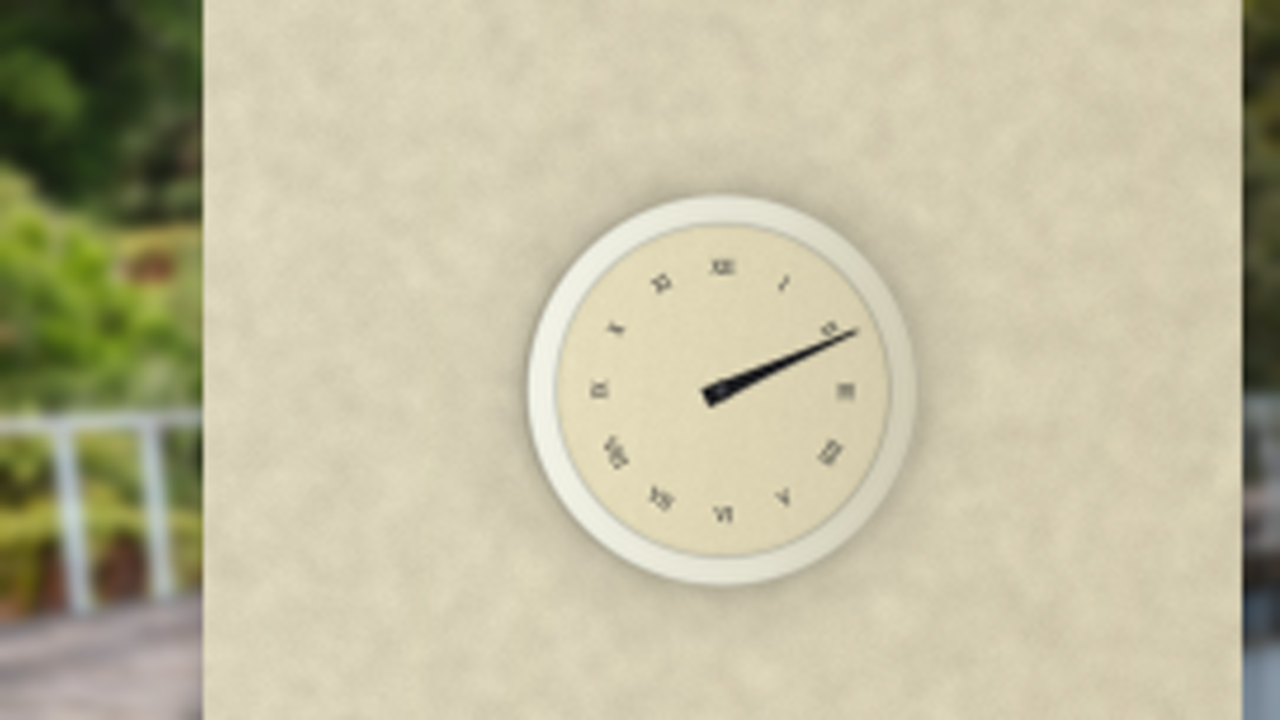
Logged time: 2,11
